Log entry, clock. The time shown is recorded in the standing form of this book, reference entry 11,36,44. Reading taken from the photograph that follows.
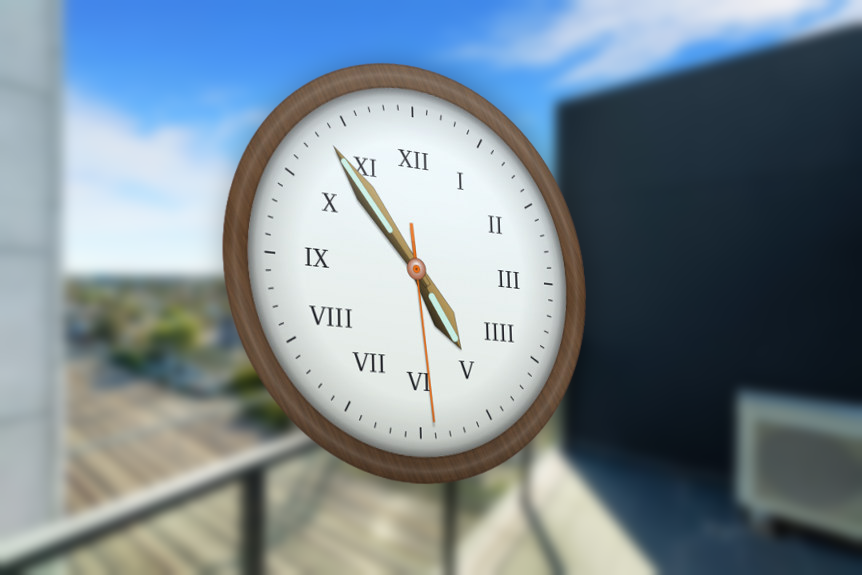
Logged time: 4,53,29
